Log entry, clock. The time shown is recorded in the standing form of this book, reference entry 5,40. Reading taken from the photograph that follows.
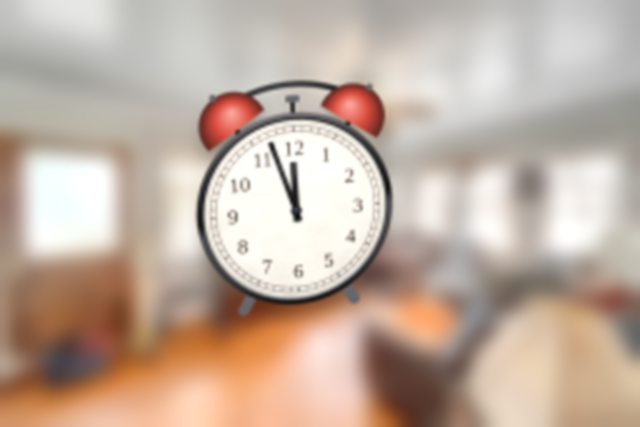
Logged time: 11,57
